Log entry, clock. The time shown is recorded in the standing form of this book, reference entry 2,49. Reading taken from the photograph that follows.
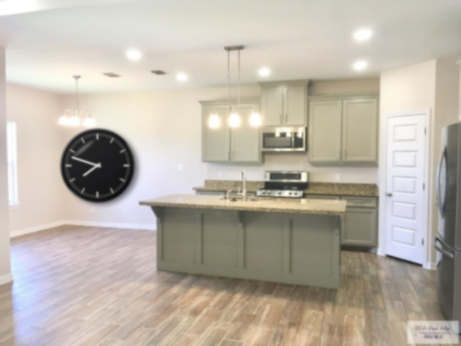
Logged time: 7,48
